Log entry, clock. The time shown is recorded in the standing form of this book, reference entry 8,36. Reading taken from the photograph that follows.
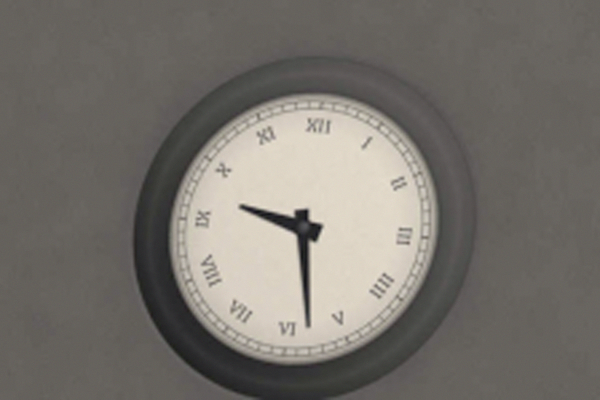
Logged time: 9,28
